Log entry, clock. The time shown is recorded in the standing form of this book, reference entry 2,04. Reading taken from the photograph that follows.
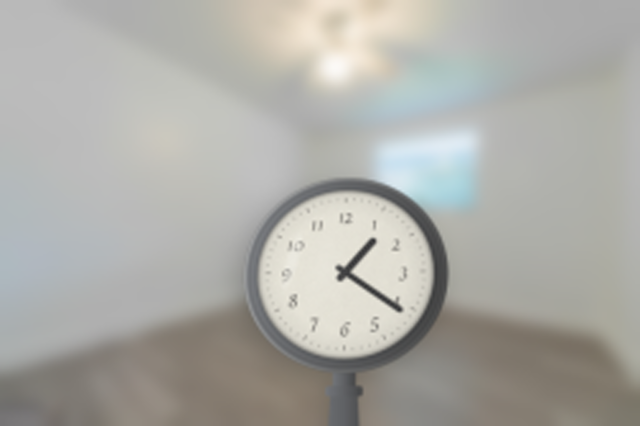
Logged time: 1,21
